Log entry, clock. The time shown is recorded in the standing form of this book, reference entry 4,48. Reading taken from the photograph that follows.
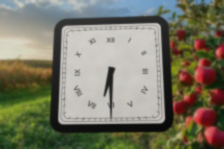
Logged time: 6,30
